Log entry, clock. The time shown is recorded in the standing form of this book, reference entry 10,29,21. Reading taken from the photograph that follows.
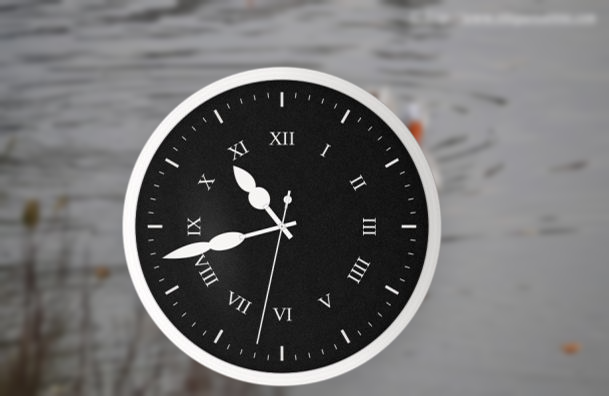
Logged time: 10,42,32
